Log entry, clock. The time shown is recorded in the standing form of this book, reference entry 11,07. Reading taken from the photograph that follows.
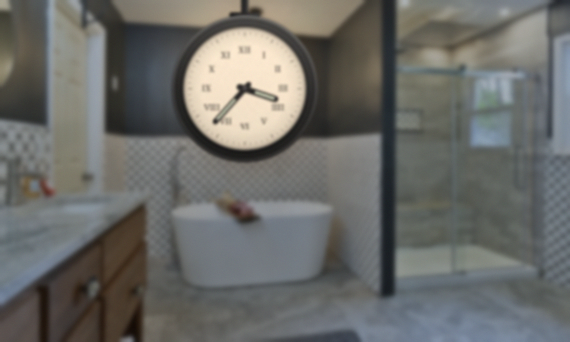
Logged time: 3,37
